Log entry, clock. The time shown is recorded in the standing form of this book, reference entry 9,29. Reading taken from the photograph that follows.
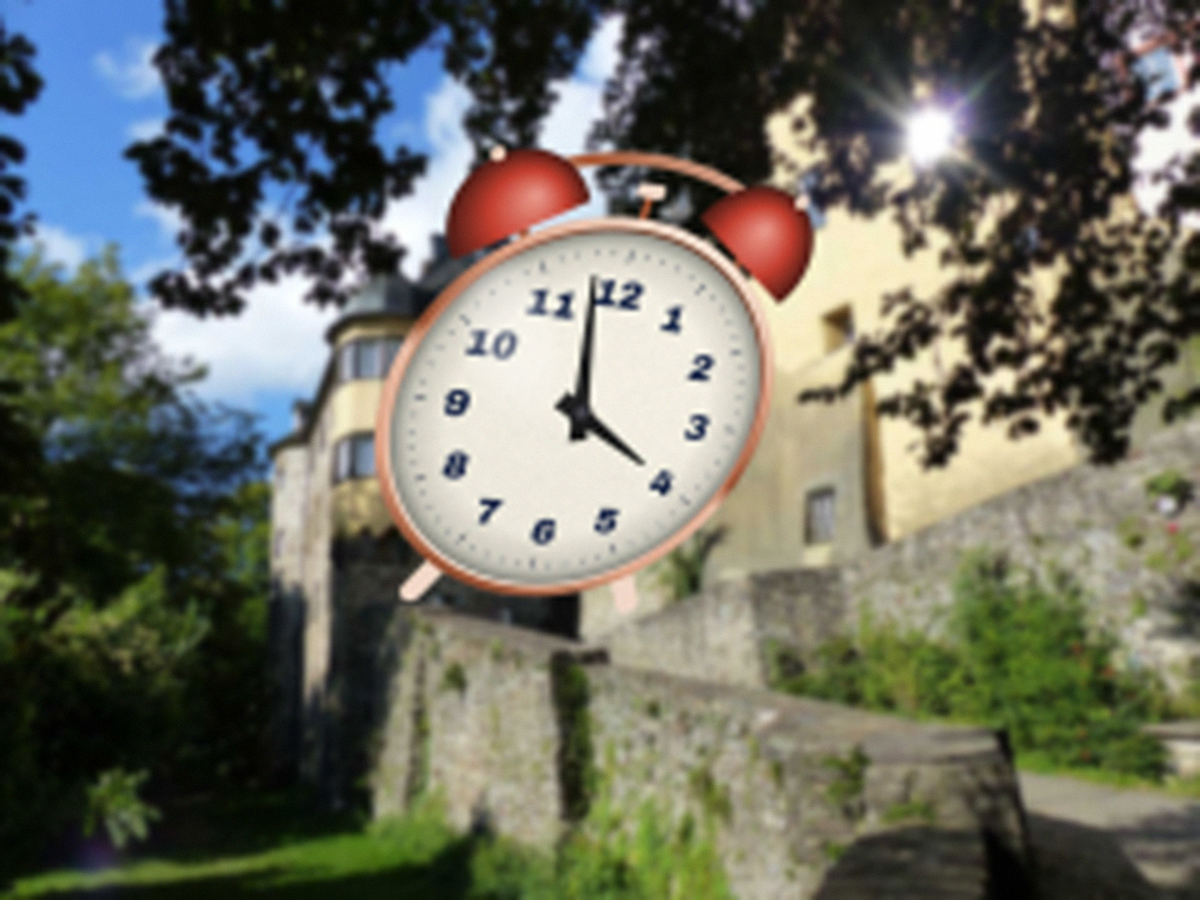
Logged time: 3,58
